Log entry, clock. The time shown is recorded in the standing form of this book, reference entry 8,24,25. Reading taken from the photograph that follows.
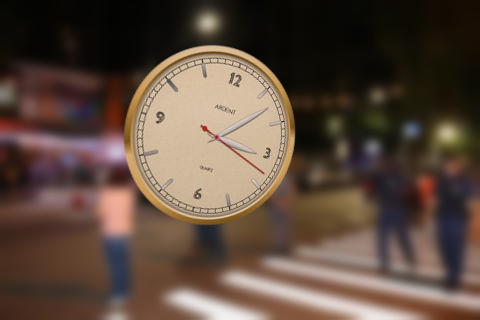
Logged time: 3,07,18
